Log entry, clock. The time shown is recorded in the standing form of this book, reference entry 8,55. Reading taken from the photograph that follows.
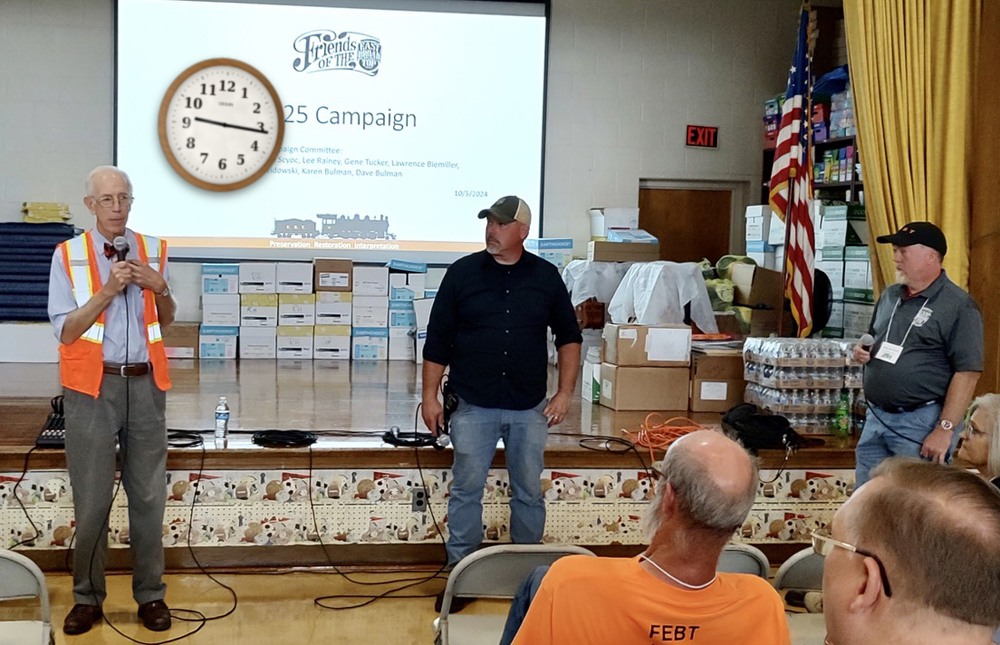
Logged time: 9,16
